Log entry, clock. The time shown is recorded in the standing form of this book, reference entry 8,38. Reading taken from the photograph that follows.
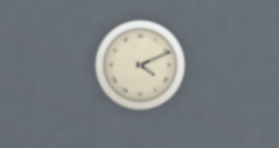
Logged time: 4,11
